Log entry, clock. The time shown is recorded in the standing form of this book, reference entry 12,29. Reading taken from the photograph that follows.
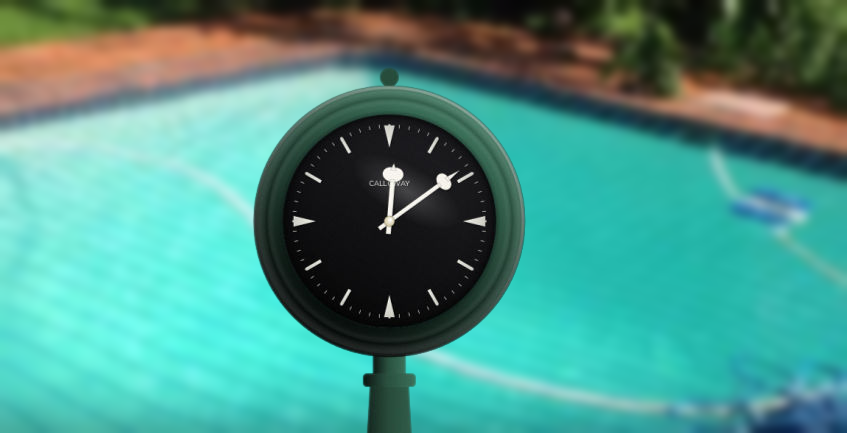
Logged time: 12,09
